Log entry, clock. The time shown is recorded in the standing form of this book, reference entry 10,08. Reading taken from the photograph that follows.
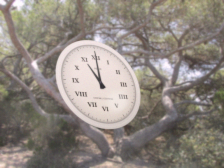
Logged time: 11,00
